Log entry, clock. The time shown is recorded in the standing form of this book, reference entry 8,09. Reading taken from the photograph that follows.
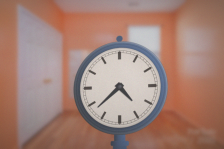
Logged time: 4,38
